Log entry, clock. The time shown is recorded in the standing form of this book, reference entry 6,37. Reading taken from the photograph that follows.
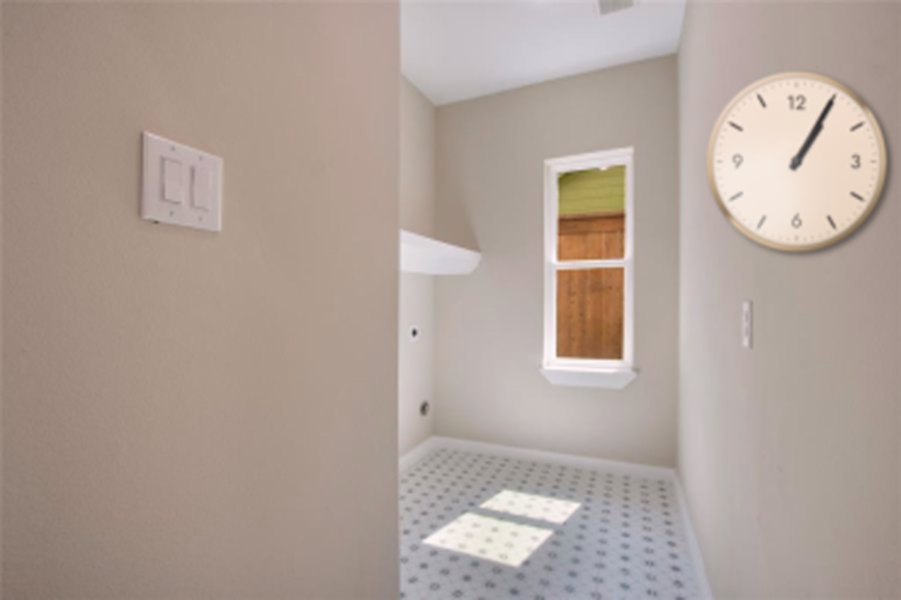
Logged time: 1,05
